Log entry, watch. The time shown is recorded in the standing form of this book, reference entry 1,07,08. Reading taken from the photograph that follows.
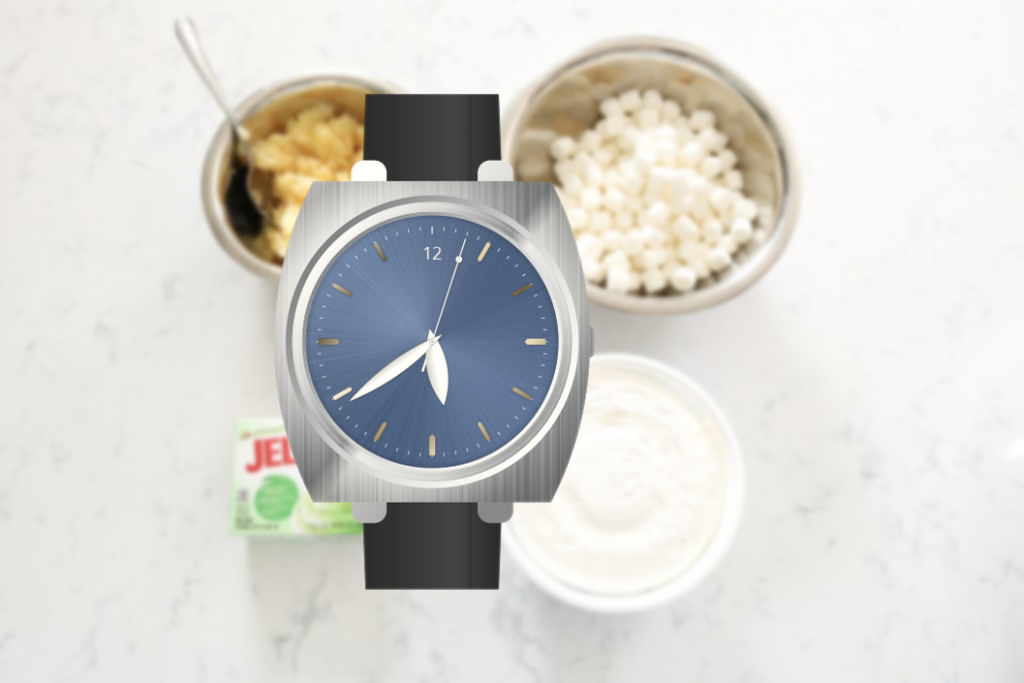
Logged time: 5,39,03
